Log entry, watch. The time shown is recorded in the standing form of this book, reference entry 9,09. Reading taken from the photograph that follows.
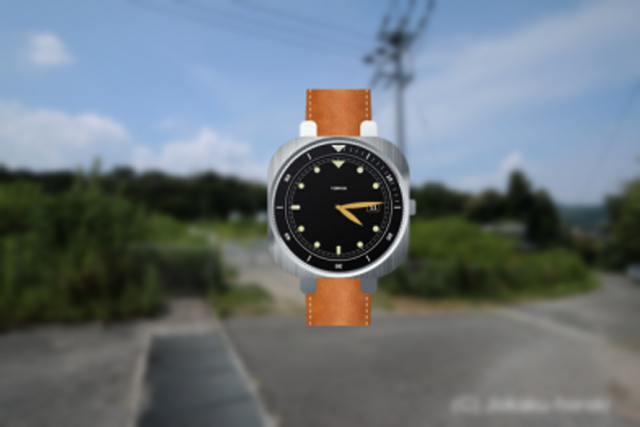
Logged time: 4,14
